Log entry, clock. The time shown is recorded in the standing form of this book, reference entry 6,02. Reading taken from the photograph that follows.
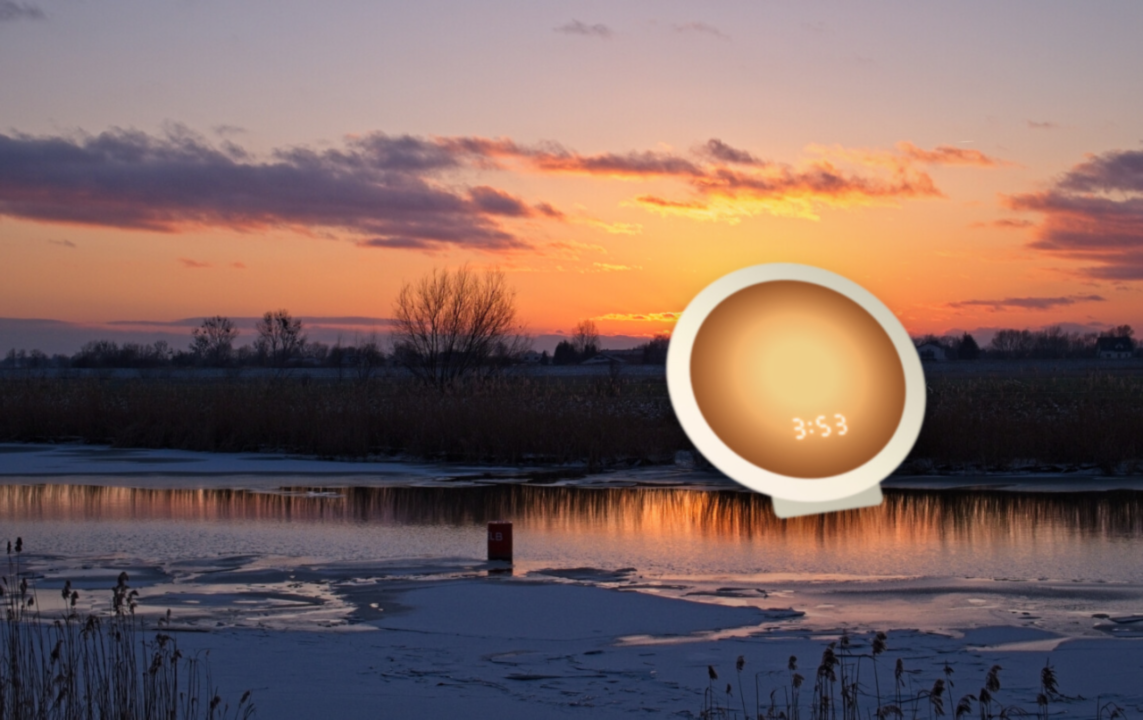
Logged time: 3,53
